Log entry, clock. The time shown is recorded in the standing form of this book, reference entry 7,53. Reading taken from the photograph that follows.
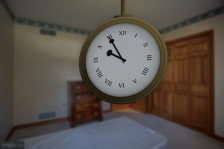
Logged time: 9,55
